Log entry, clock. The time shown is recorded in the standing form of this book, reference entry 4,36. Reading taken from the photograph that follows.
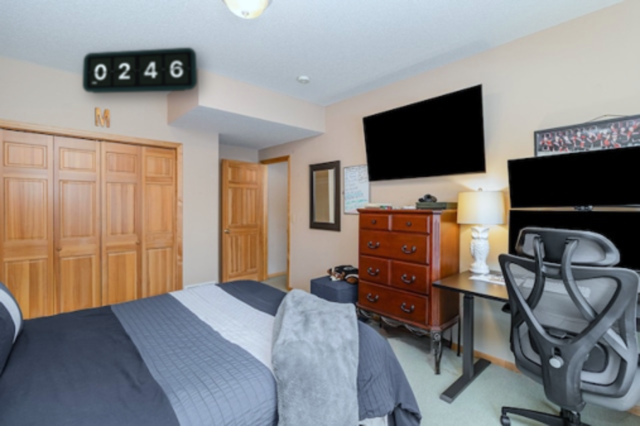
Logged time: 2,46
